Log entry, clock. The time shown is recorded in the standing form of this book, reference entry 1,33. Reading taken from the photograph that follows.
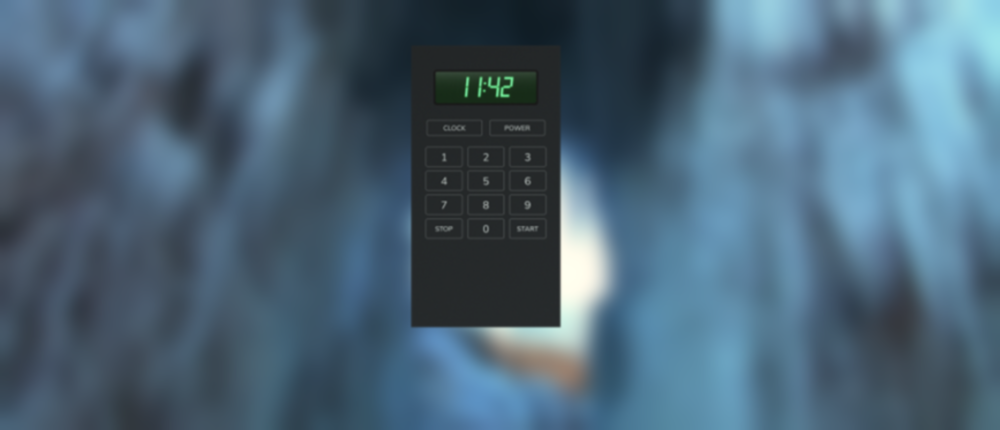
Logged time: 11,42
